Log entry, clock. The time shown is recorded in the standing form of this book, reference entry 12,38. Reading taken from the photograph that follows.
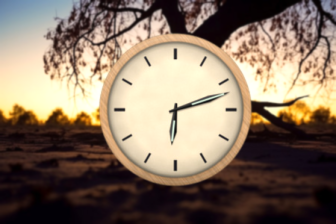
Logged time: 6,12
